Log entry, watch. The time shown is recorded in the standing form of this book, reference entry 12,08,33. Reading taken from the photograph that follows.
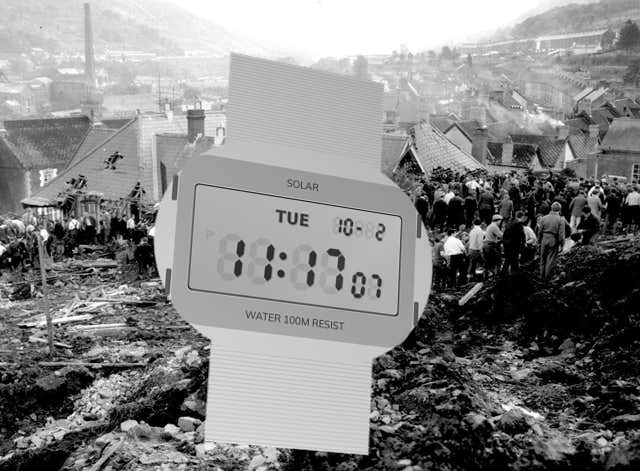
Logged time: 11,17,07
